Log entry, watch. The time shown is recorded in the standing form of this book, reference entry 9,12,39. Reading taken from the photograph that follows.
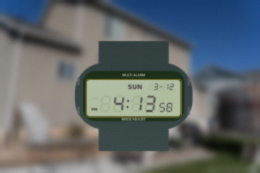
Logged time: 4,13,58
